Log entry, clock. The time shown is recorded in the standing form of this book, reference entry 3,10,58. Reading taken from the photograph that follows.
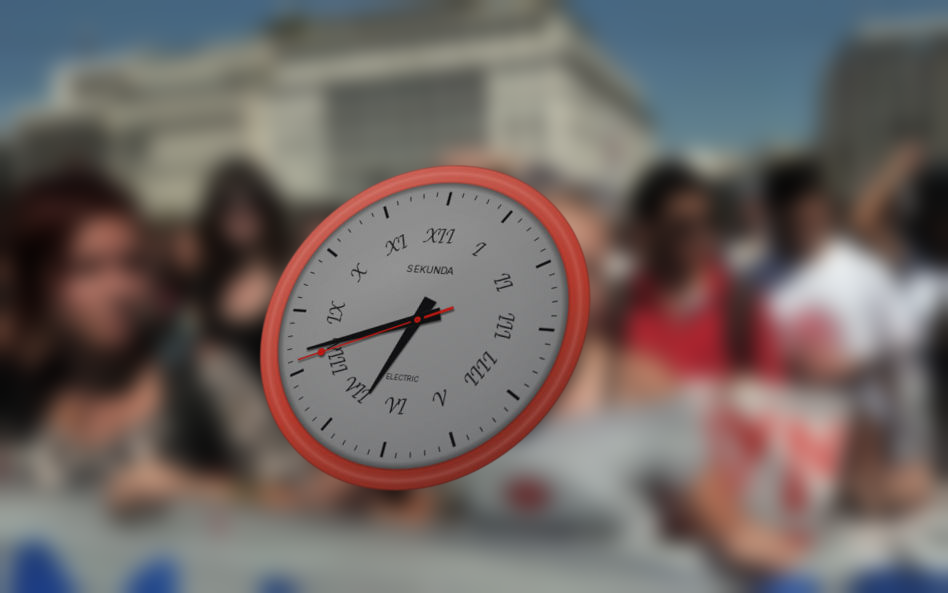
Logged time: 6,41,41
